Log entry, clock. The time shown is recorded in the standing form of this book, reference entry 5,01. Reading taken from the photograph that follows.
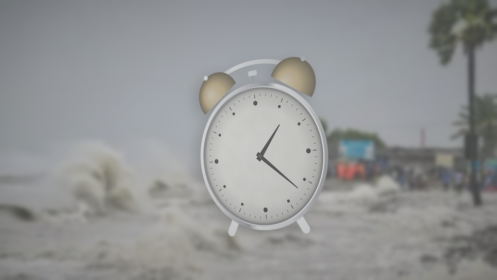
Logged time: 1,22
